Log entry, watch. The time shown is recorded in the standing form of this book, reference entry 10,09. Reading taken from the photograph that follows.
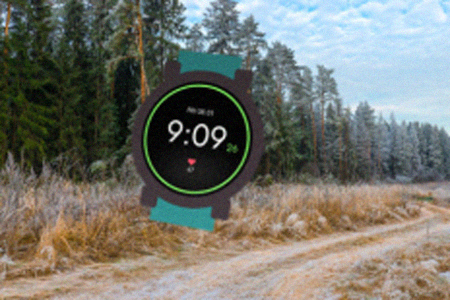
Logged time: 9,09
